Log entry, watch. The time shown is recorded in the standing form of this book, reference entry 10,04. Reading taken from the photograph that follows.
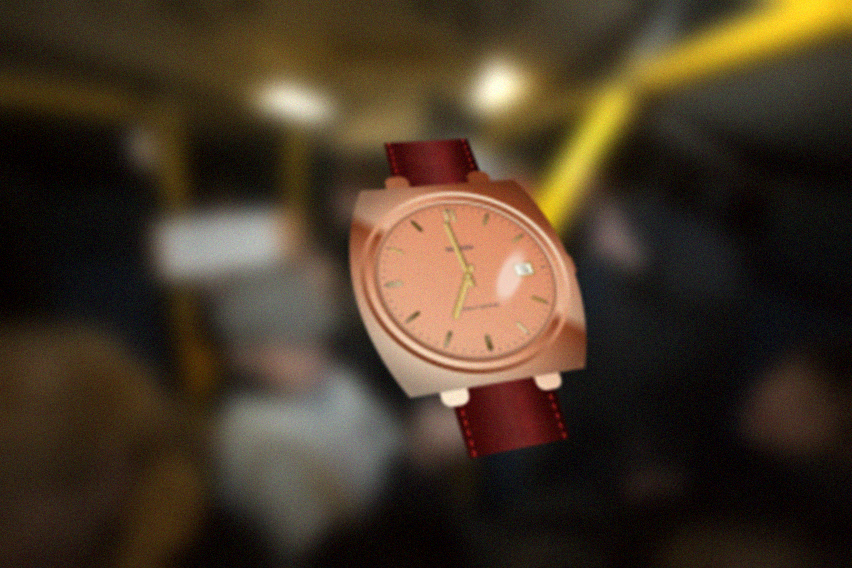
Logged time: 6,59
